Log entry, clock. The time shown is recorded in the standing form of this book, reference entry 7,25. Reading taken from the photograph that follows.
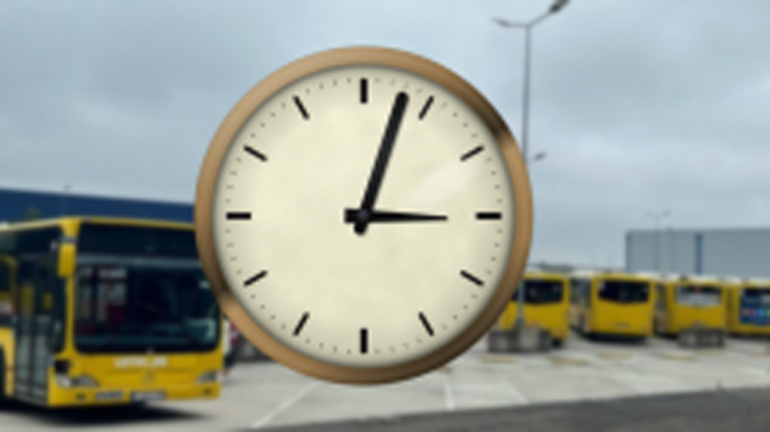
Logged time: 3,03
